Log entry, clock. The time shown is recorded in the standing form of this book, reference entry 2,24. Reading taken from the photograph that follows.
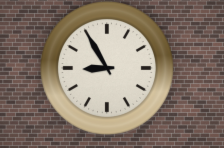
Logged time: 8,55
